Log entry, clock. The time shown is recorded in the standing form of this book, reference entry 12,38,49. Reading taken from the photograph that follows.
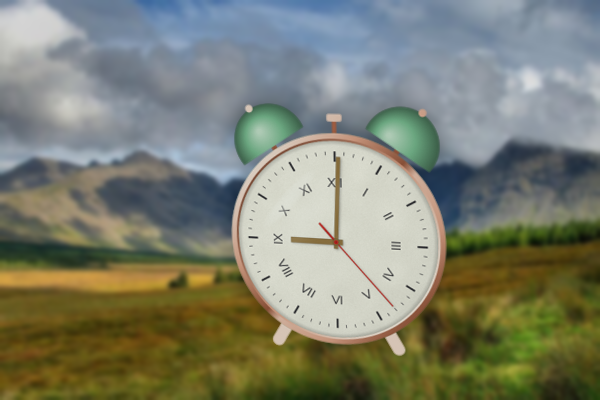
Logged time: 9,00,23
